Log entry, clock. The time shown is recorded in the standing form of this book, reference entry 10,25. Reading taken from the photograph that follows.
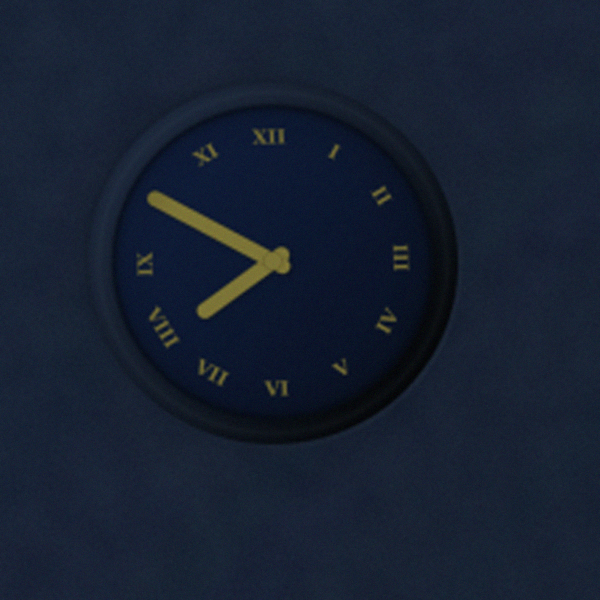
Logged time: 7,50
